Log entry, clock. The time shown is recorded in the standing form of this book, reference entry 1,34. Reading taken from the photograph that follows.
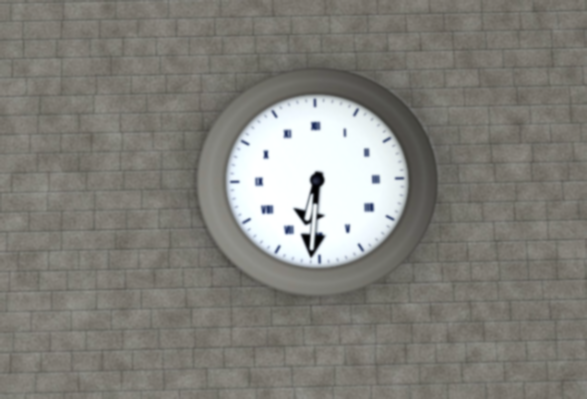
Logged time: 6,31
